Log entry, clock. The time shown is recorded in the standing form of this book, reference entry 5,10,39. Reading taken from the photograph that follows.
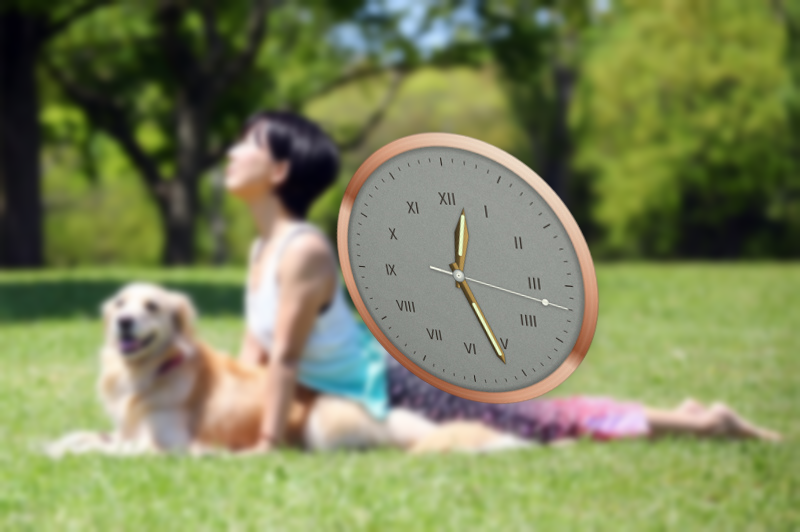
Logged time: 12,26,17
